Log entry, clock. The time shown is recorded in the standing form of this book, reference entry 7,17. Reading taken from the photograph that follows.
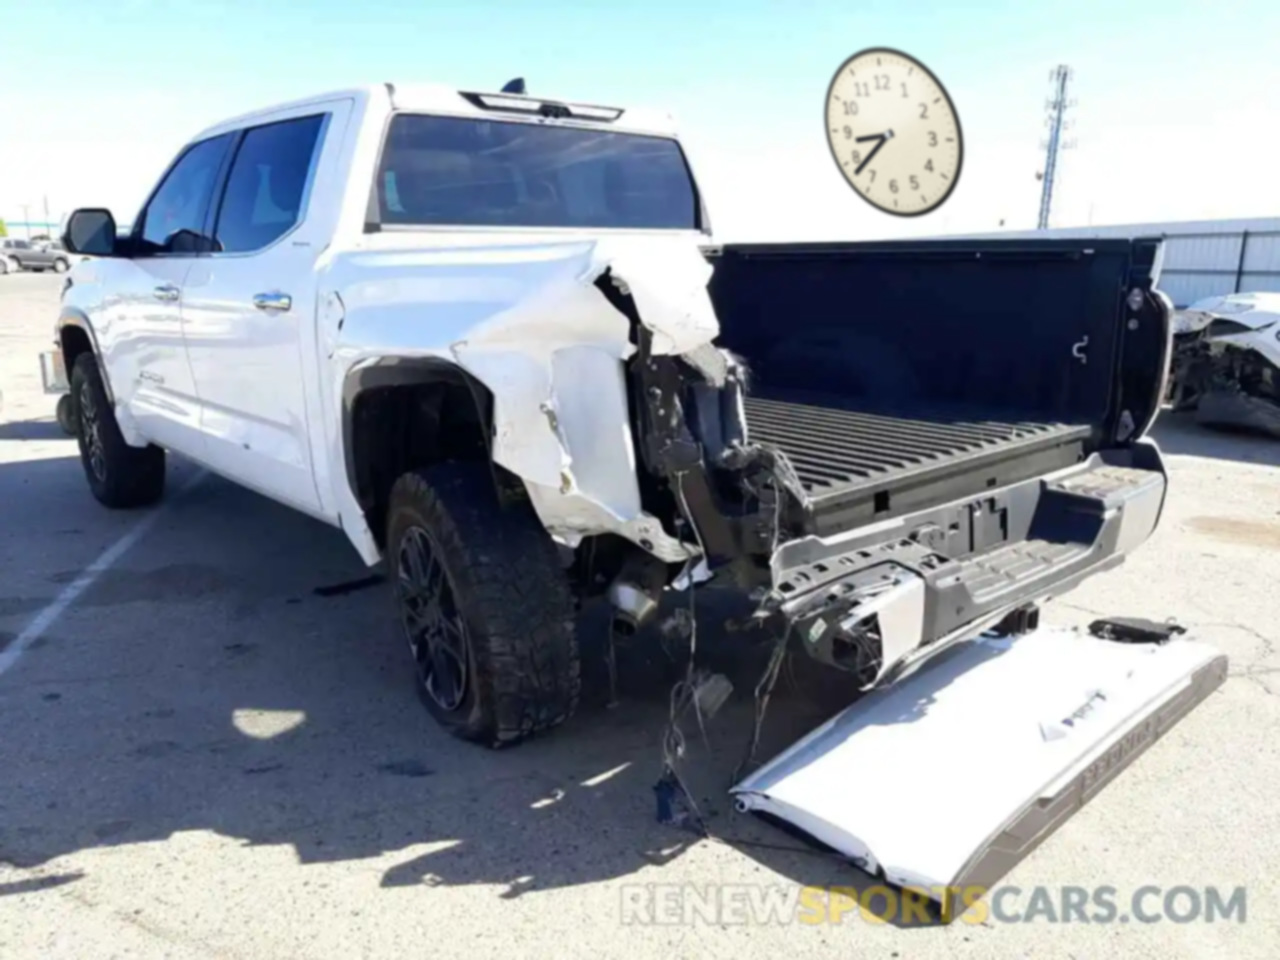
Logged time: 8,38
